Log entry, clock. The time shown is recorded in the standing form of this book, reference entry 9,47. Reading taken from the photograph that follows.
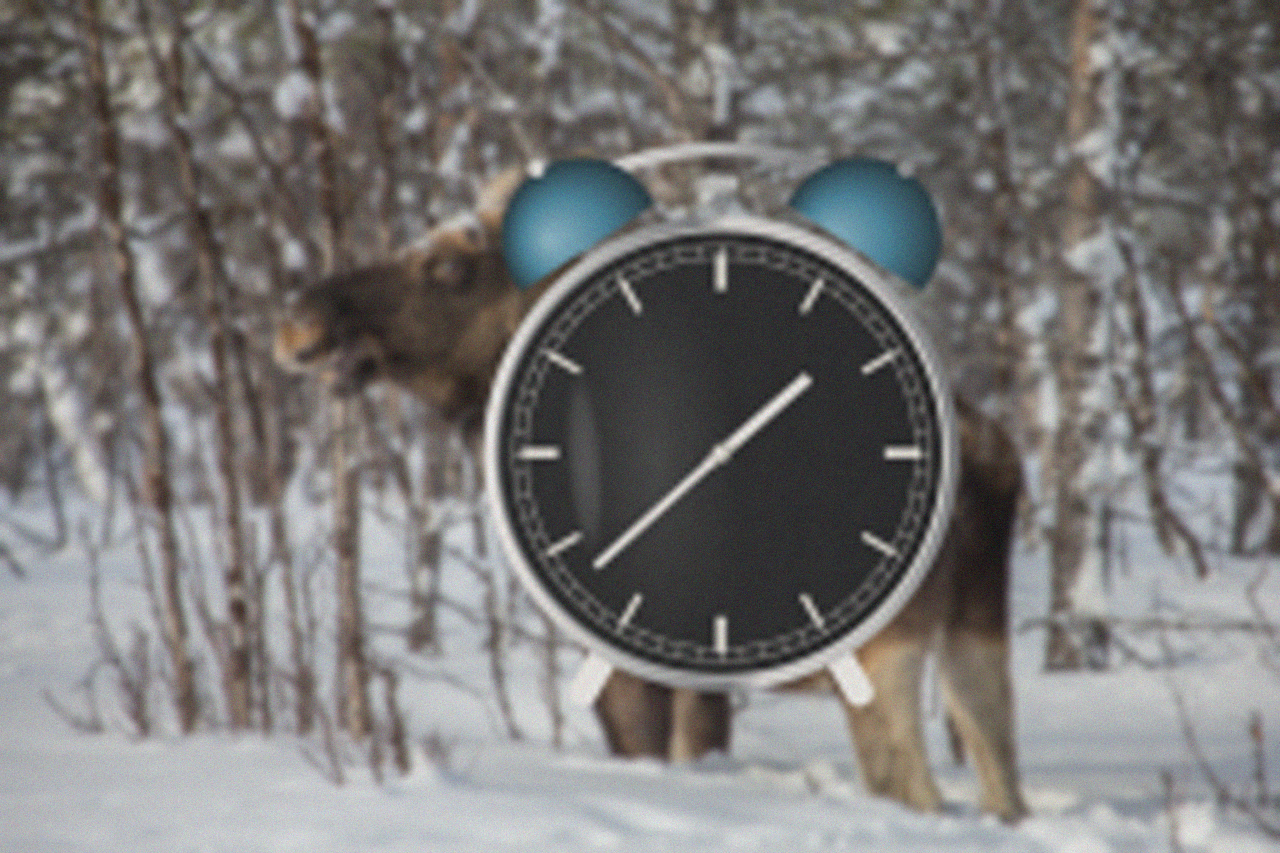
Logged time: 1,38
